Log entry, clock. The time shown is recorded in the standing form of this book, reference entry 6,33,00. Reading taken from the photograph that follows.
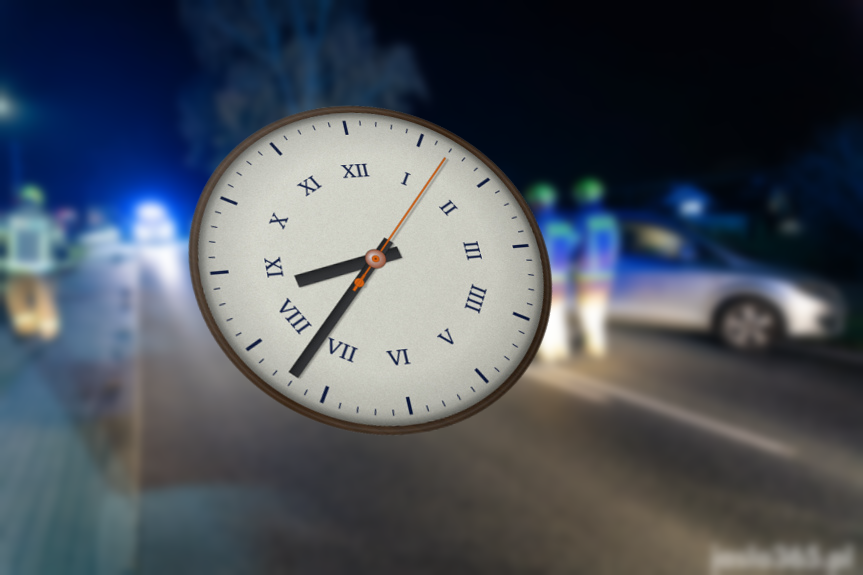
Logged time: 8,37,07
